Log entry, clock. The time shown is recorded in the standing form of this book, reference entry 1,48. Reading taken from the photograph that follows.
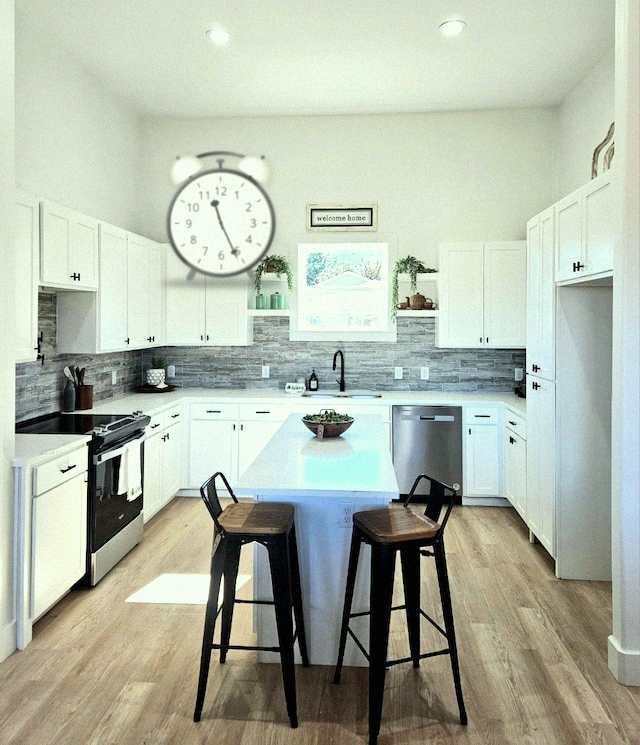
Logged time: 11,26
